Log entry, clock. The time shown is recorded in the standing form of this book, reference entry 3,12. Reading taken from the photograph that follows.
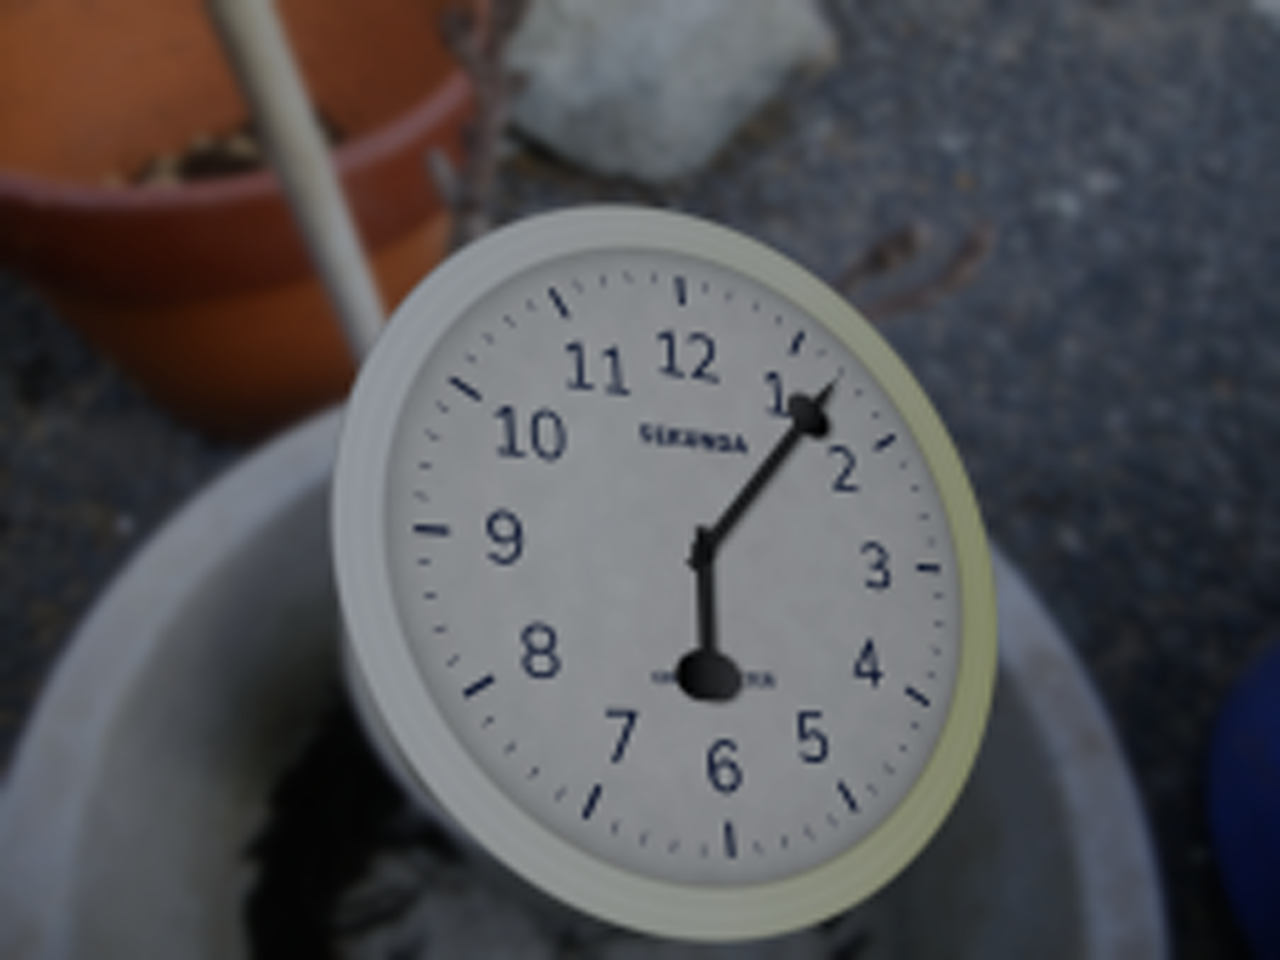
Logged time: 6,07
